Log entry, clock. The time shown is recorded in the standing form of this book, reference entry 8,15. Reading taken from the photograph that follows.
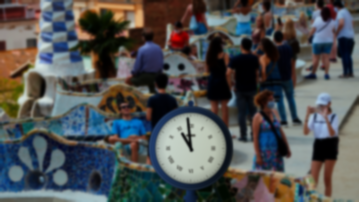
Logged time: 10,59
